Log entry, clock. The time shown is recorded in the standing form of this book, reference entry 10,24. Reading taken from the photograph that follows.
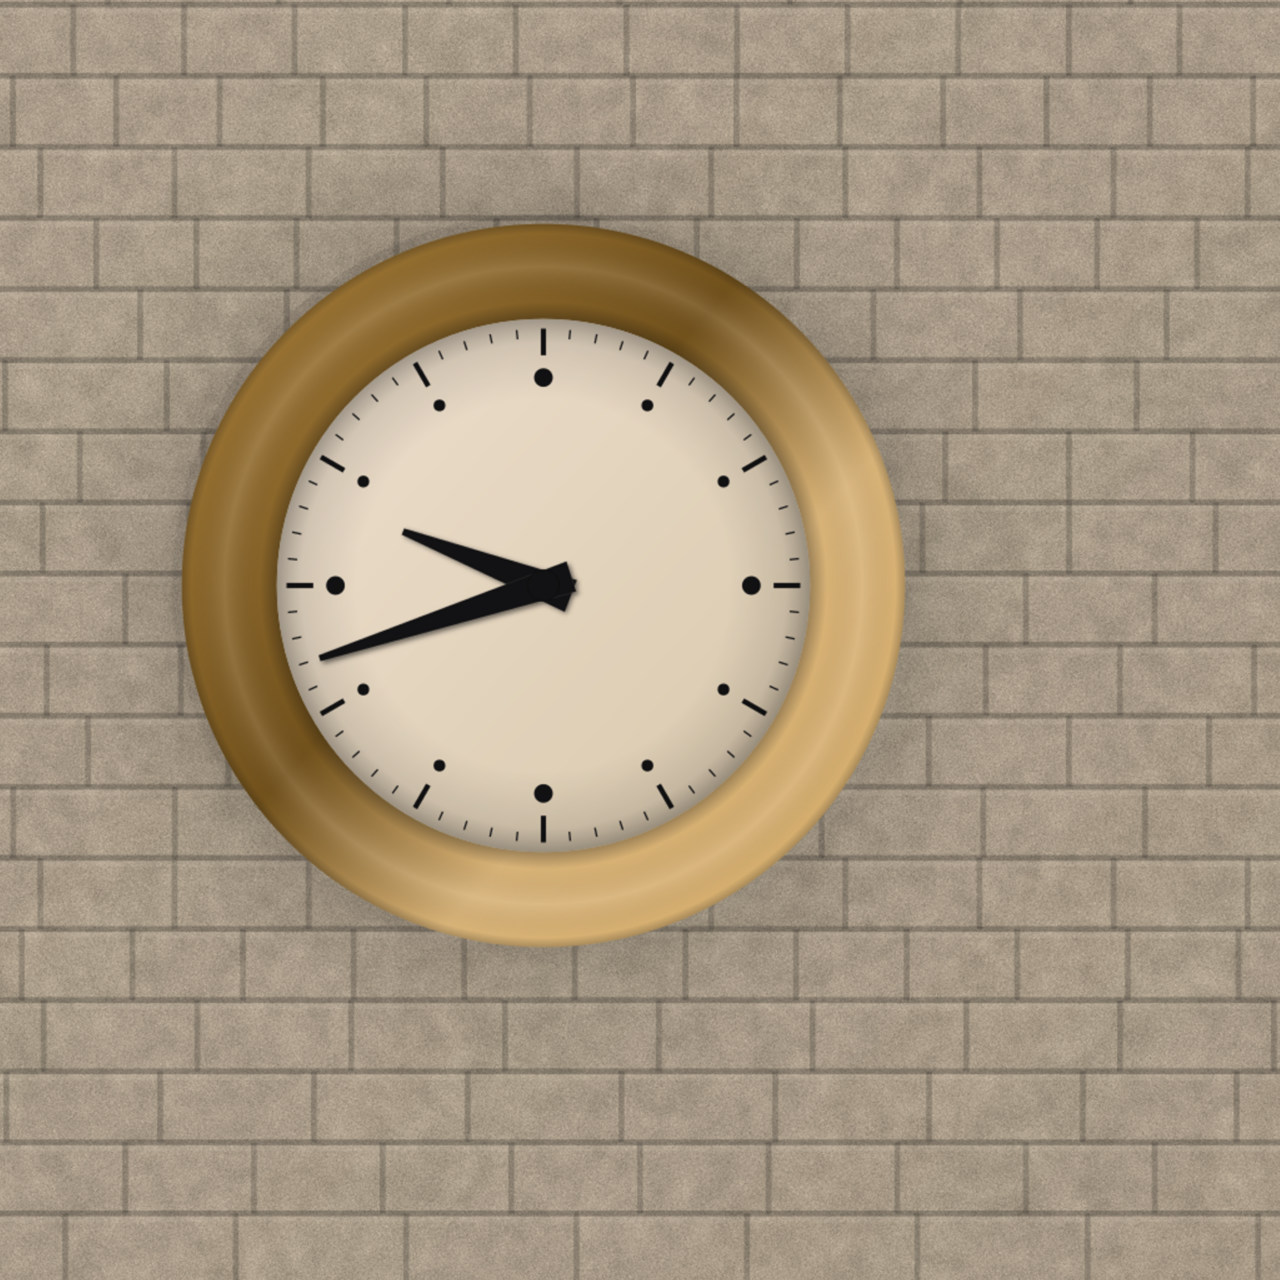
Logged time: 9,42
